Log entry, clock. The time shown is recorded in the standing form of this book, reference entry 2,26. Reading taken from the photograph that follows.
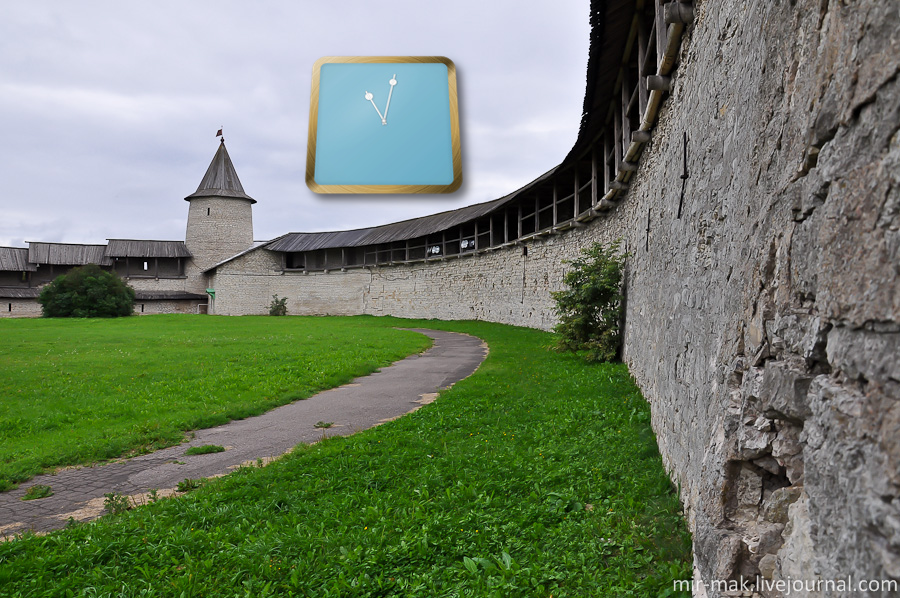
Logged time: 11,02
